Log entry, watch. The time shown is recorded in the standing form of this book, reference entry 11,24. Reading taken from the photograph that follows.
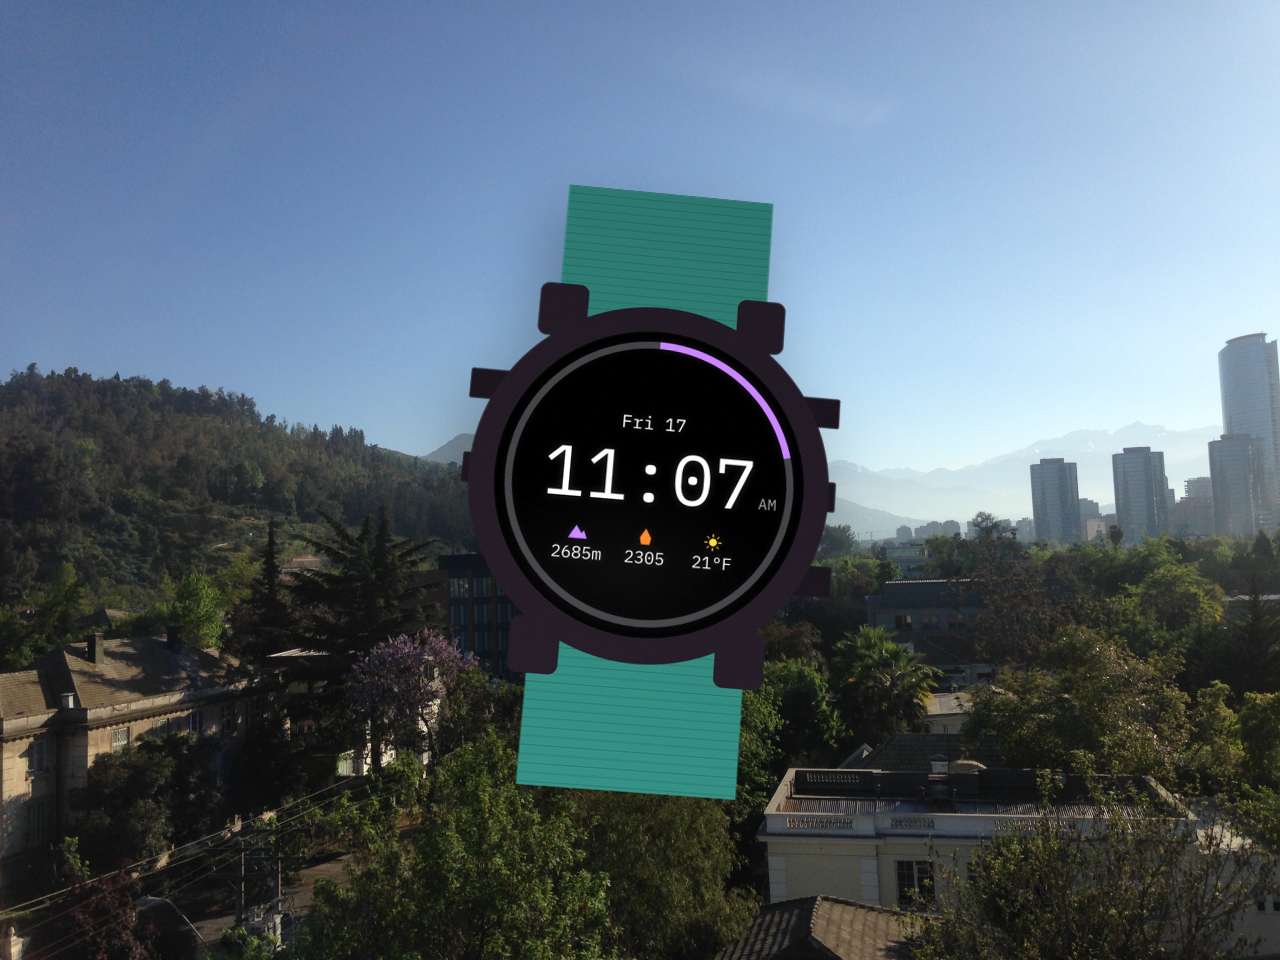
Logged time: 11,07
